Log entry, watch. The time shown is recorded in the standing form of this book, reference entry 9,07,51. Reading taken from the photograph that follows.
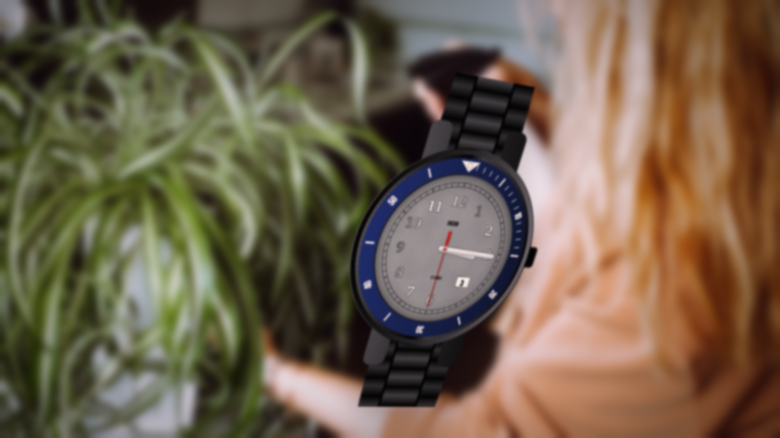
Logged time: 3,15,30
